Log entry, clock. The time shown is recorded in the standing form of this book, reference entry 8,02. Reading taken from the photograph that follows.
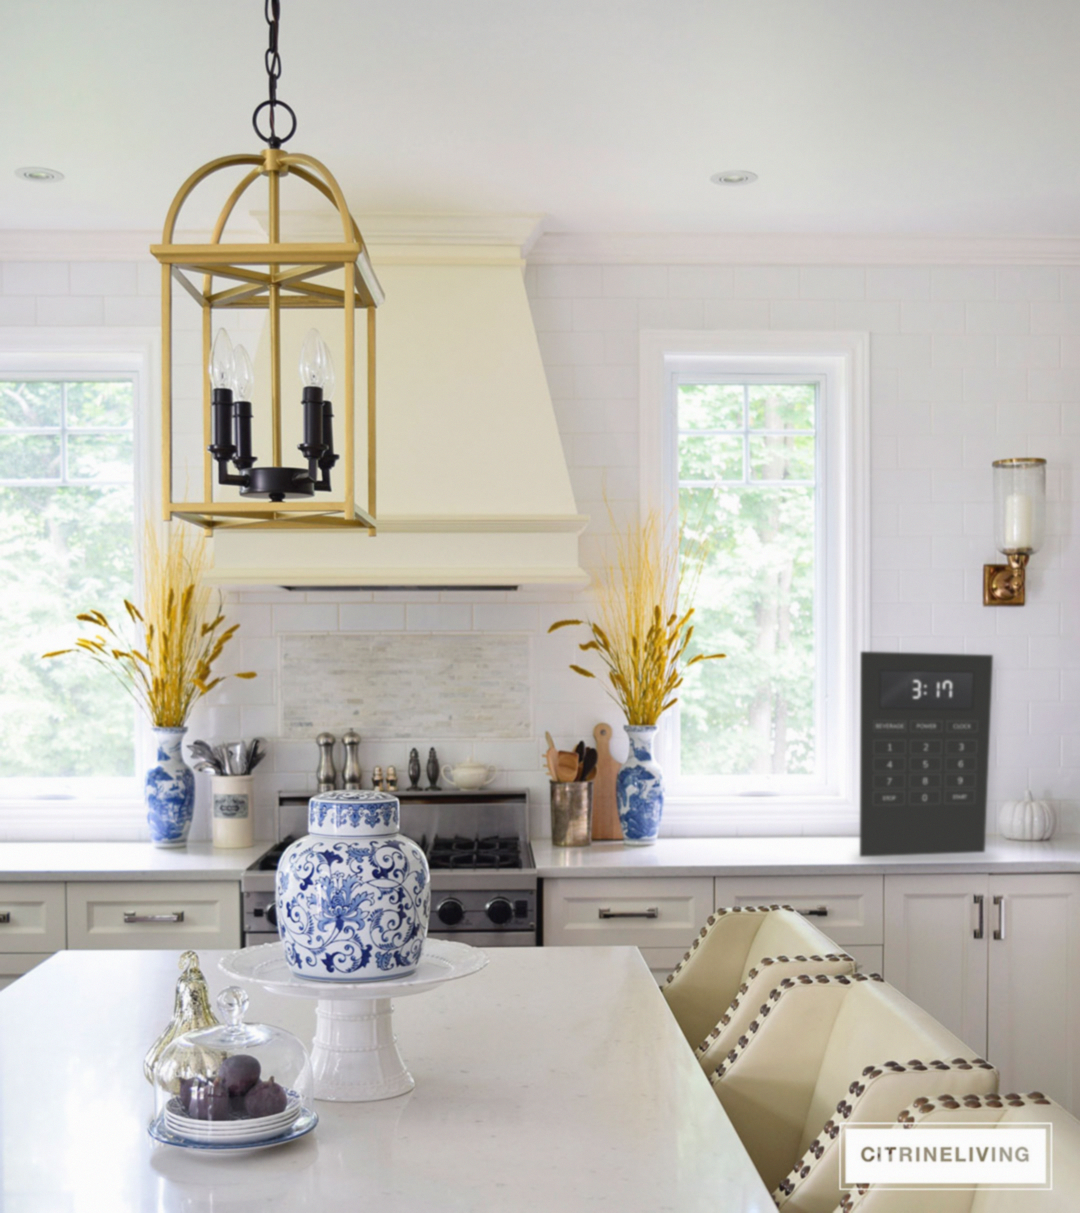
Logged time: 3,17
